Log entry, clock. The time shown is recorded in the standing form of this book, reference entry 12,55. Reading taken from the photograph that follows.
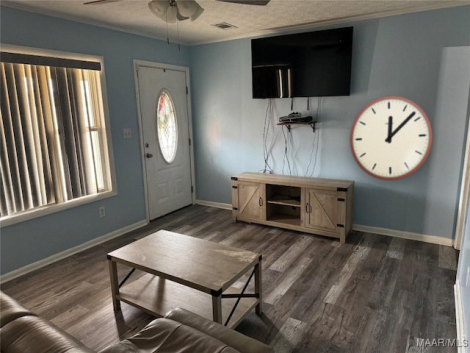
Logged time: 12,08
